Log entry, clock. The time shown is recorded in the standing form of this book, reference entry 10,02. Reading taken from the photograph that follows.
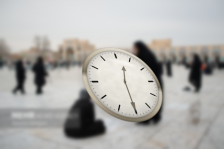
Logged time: 12,30
